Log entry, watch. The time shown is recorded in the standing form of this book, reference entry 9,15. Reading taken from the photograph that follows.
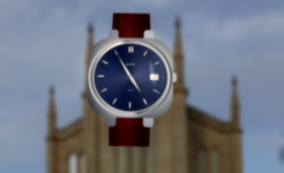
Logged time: 4,55
